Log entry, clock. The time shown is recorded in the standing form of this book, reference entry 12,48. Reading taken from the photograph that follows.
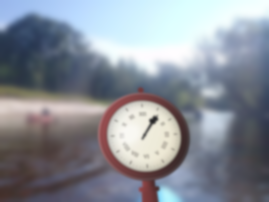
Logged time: 1,06
